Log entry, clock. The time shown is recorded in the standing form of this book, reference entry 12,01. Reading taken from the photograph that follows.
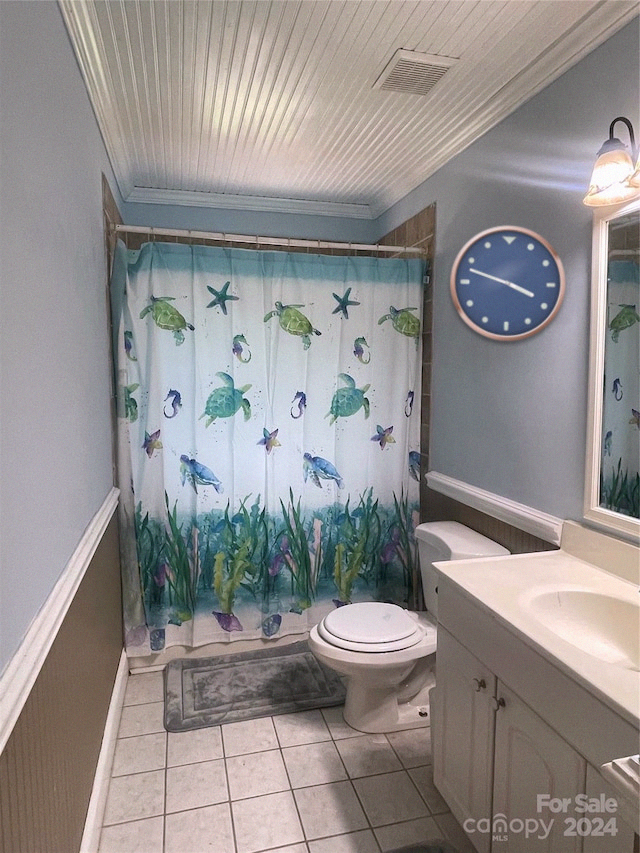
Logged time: 3,48
